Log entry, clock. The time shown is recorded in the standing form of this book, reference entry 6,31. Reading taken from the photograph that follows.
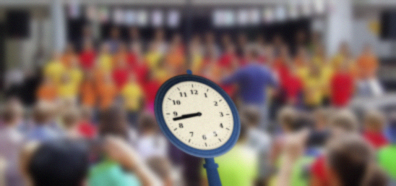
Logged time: 8,43
